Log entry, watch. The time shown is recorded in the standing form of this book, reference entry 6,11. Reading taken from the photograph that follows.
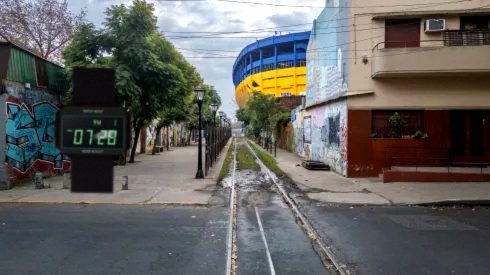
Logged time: 7,28
